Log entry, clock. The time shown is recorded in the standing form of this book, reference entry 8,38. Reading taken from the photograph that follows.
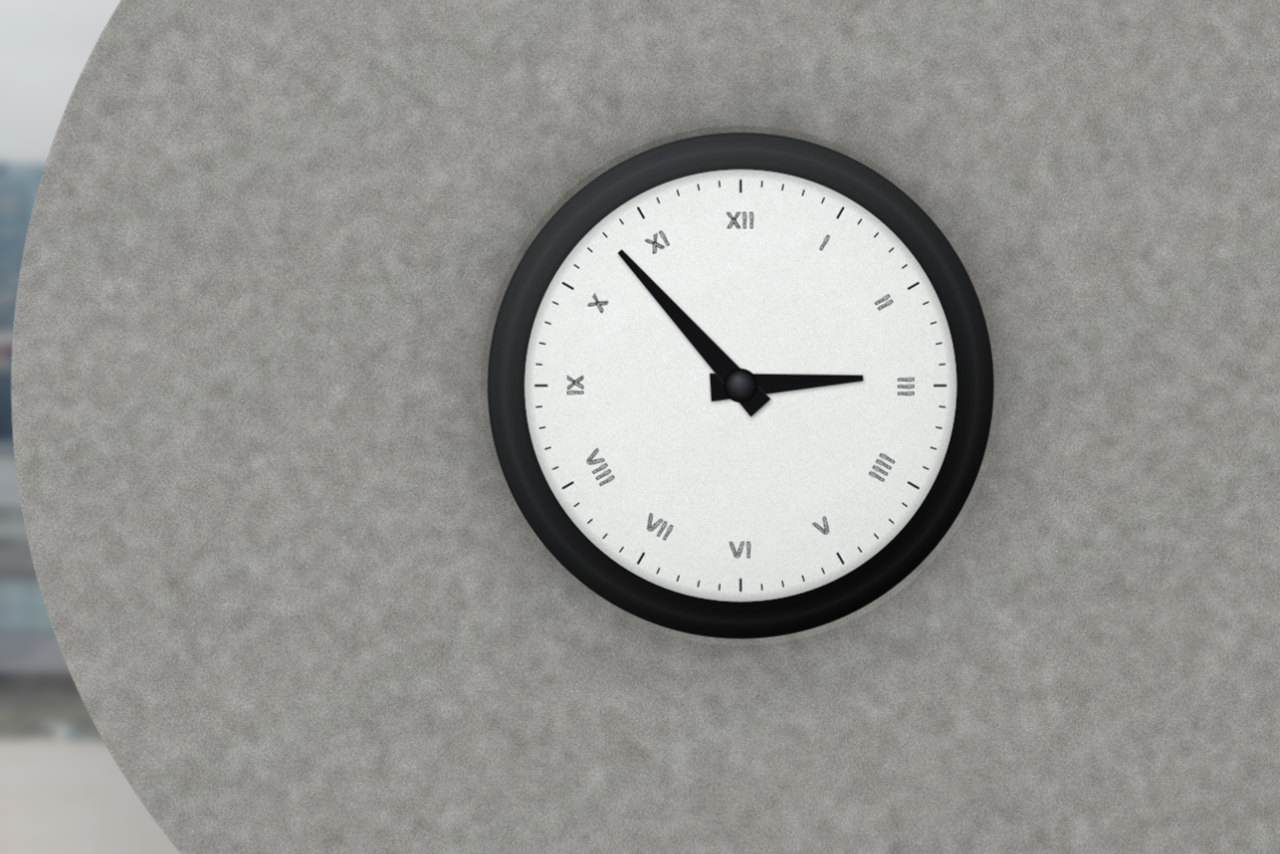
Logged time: 2,53
